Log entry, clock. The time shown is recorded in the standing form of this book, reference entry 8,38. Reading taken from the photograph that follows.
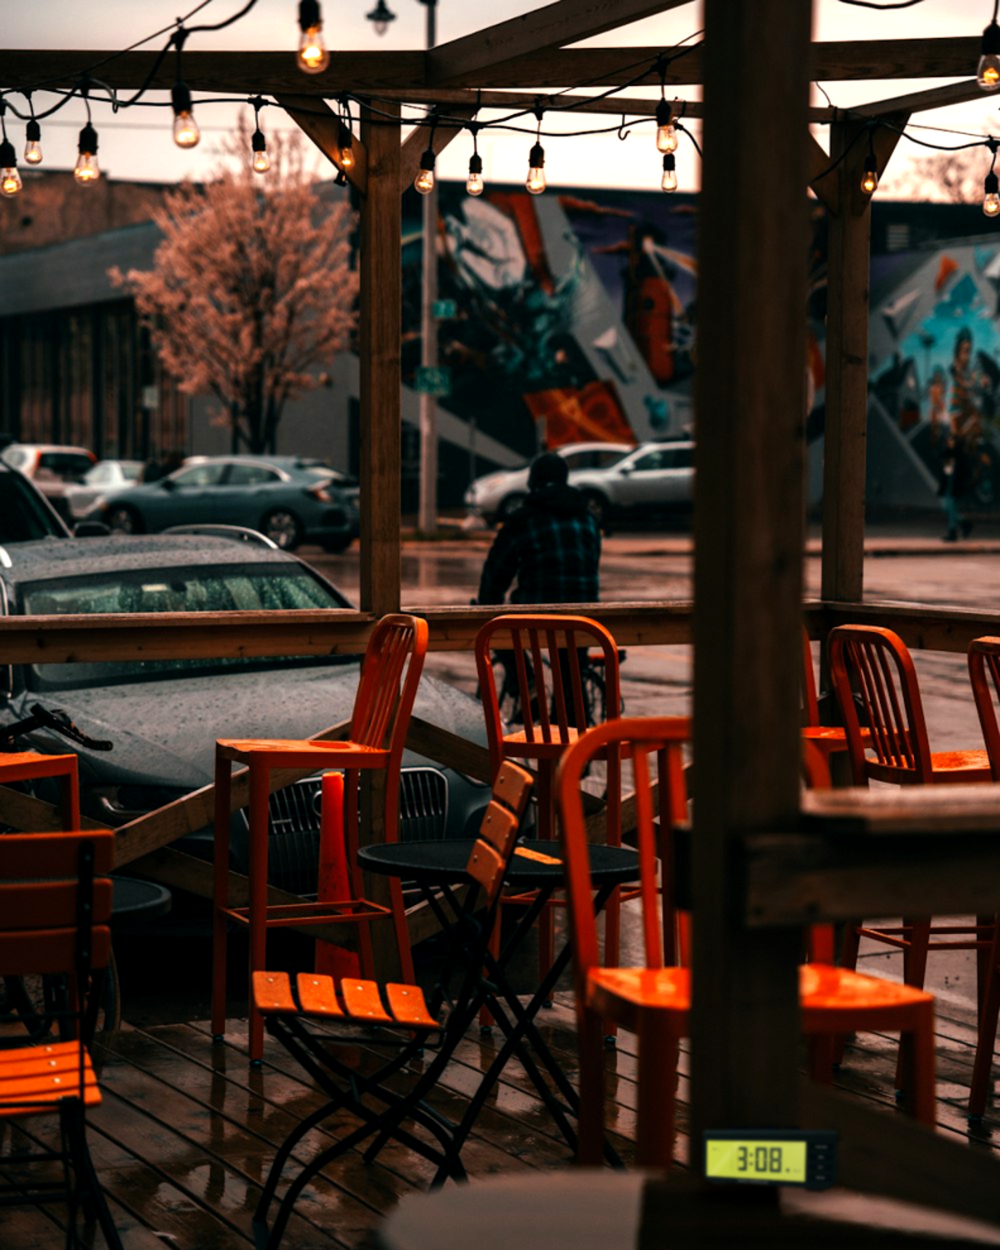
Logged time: 3,08
